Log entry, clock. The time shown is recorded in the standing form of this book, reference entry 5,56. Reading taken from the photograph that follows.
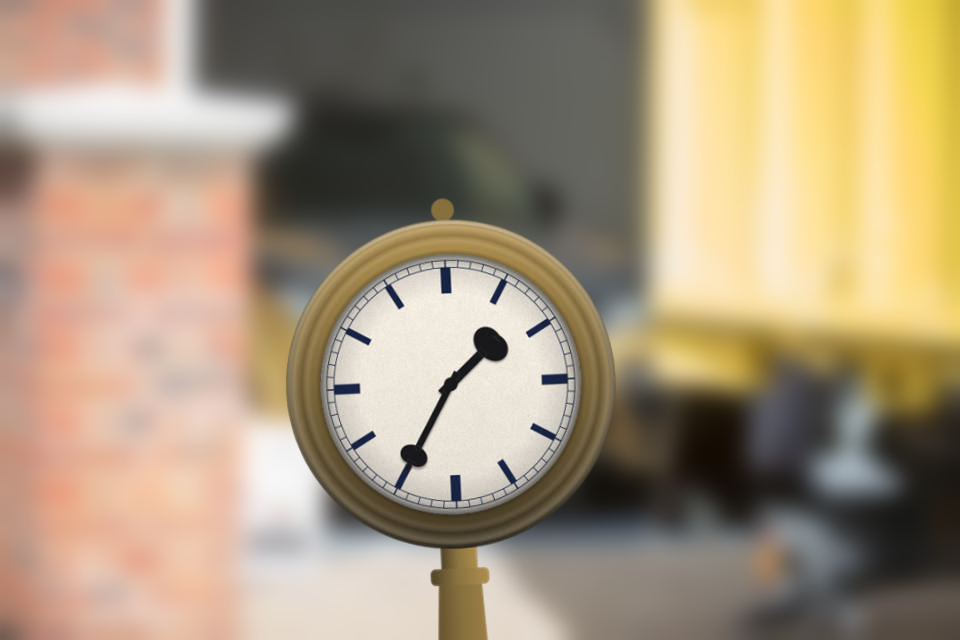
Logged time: 1,35
